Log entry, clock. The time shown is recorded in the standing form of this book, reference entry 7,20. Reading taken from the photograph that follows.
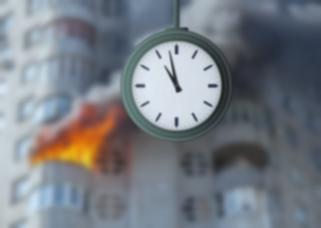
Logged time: 10,58
